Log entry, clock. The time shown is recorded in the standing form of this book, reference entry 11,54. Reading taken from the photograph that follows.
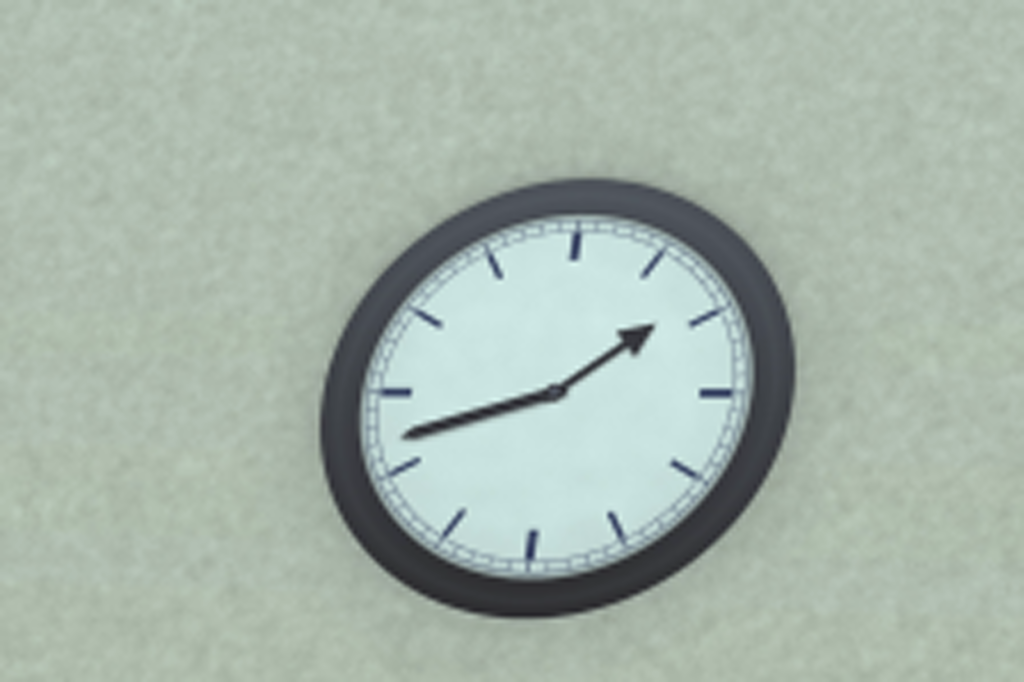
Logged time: 1,42
